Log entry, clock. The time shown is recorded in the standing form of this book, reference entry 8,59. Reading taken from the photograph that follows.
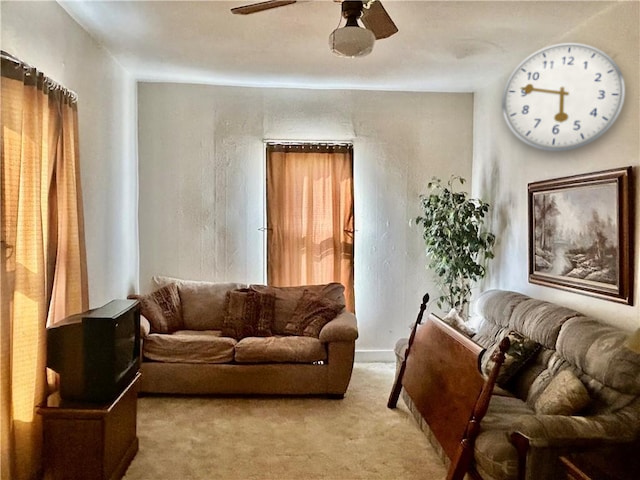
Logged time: 5,46
